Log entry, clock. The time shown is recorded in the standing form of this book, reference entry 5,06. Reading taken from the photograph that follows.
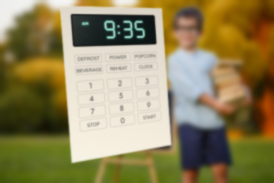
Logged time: 9,35
